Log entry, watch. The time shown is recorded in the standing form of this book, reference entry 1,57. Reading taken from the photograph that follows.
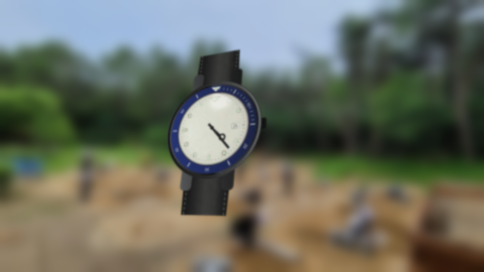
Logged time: 4,23
